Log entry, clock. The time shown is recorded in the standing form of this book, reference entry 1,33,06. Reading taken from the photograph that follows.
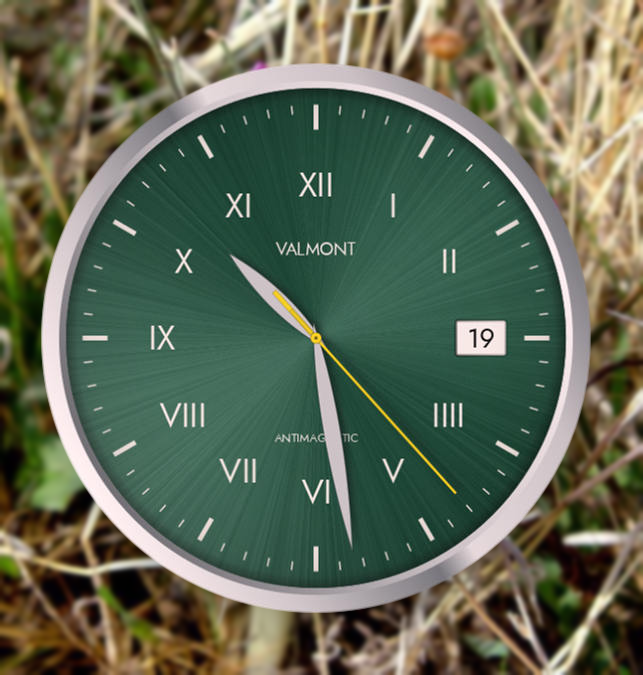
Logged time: 10,28,23
